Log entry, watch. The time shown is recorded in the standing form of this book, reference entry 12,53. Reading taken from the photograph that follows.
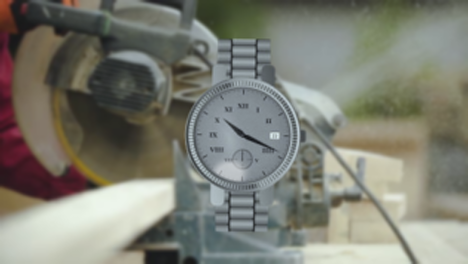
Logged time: 10,19
